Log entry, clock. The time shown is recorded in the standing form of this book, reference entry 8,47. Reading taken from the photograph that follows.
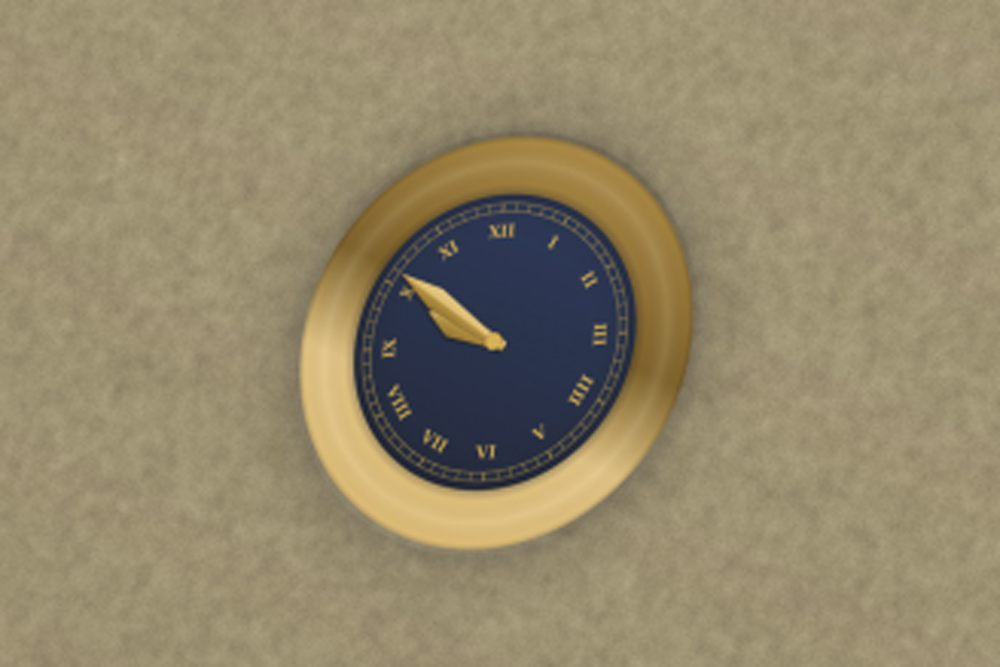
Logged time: 9,51
